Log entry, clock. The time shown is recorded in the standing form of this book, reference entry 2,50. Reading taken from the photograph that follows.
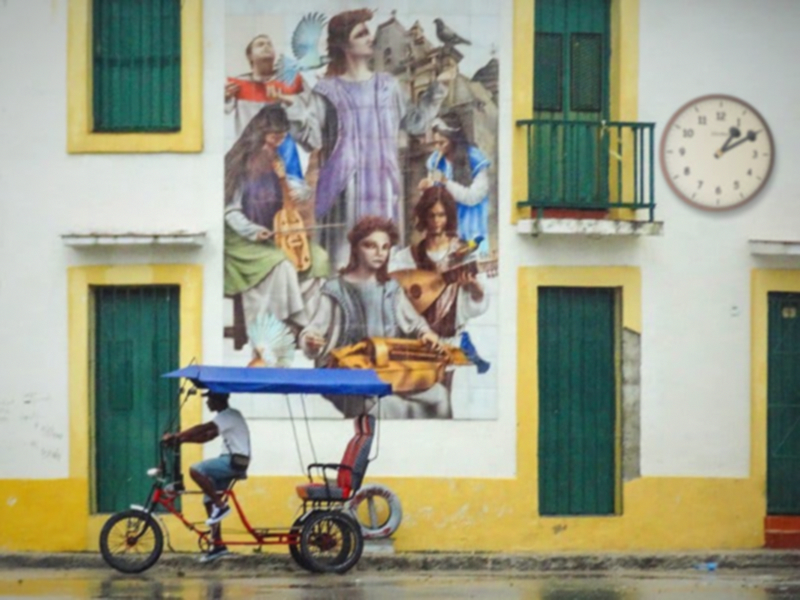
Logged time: 1,10
